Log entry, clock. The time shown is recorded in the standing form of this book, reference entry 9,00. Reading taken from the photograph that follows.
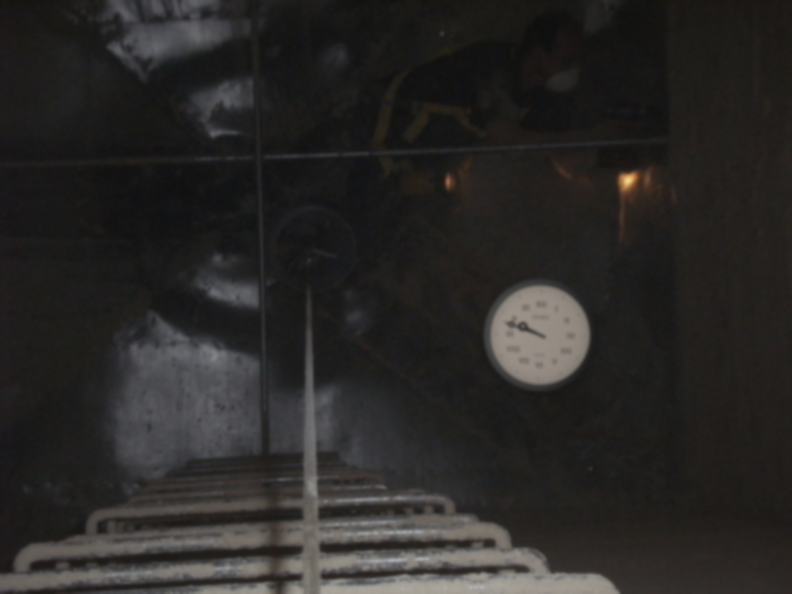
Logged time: 9,48
